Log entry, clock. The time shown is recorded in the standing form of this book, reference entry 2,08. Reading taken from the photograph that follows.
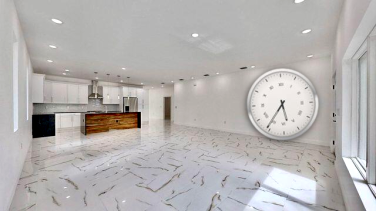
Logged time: 5,36
